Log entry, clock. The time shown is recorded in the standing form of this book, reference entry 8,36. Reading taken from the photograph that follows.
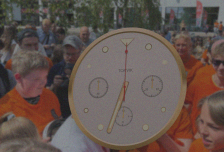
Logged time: 6,33
